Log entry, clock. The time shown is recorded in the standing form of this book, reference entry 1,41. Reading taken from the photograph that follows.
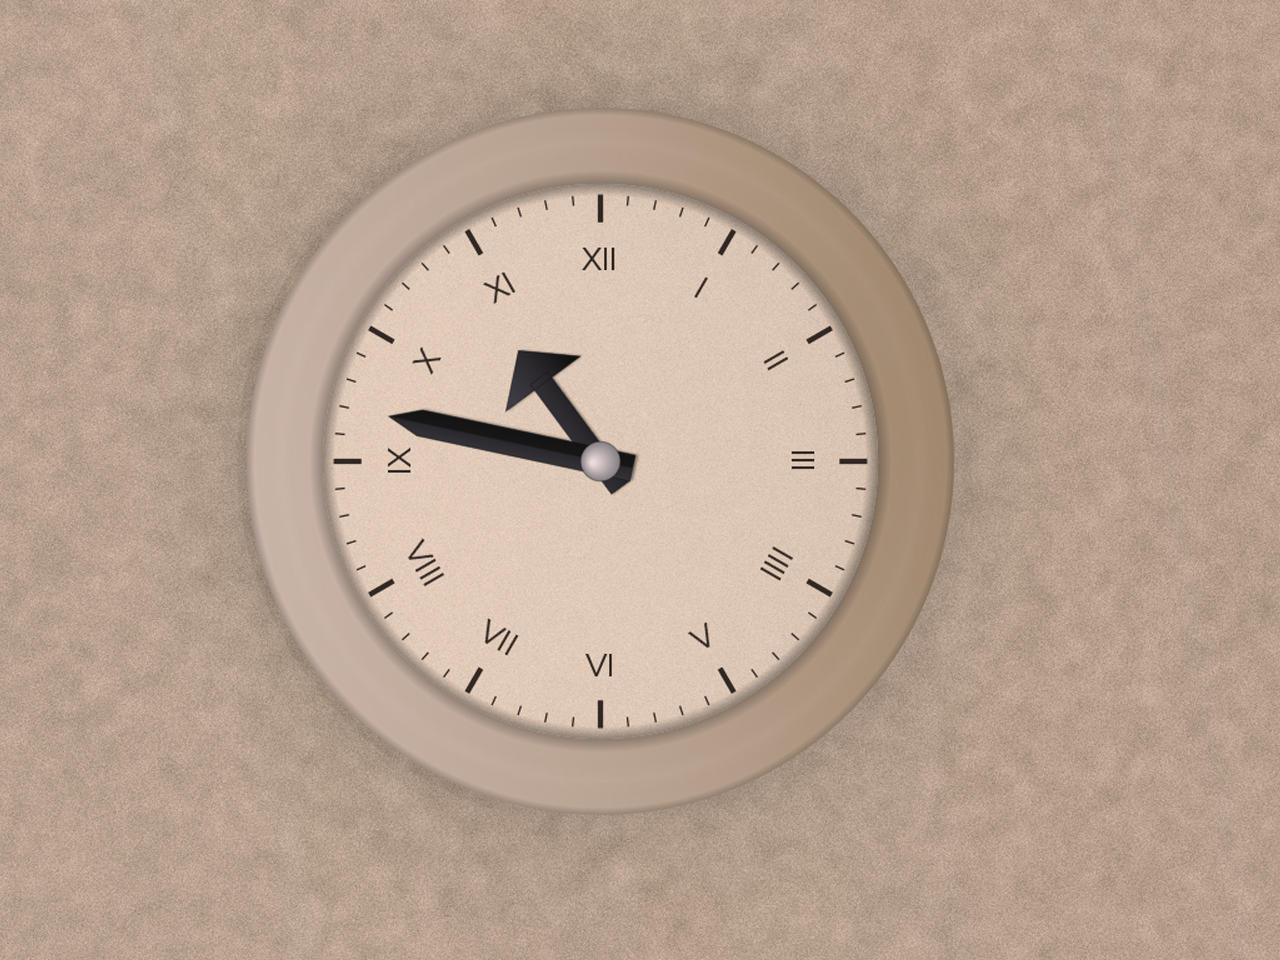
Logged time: 10,47
